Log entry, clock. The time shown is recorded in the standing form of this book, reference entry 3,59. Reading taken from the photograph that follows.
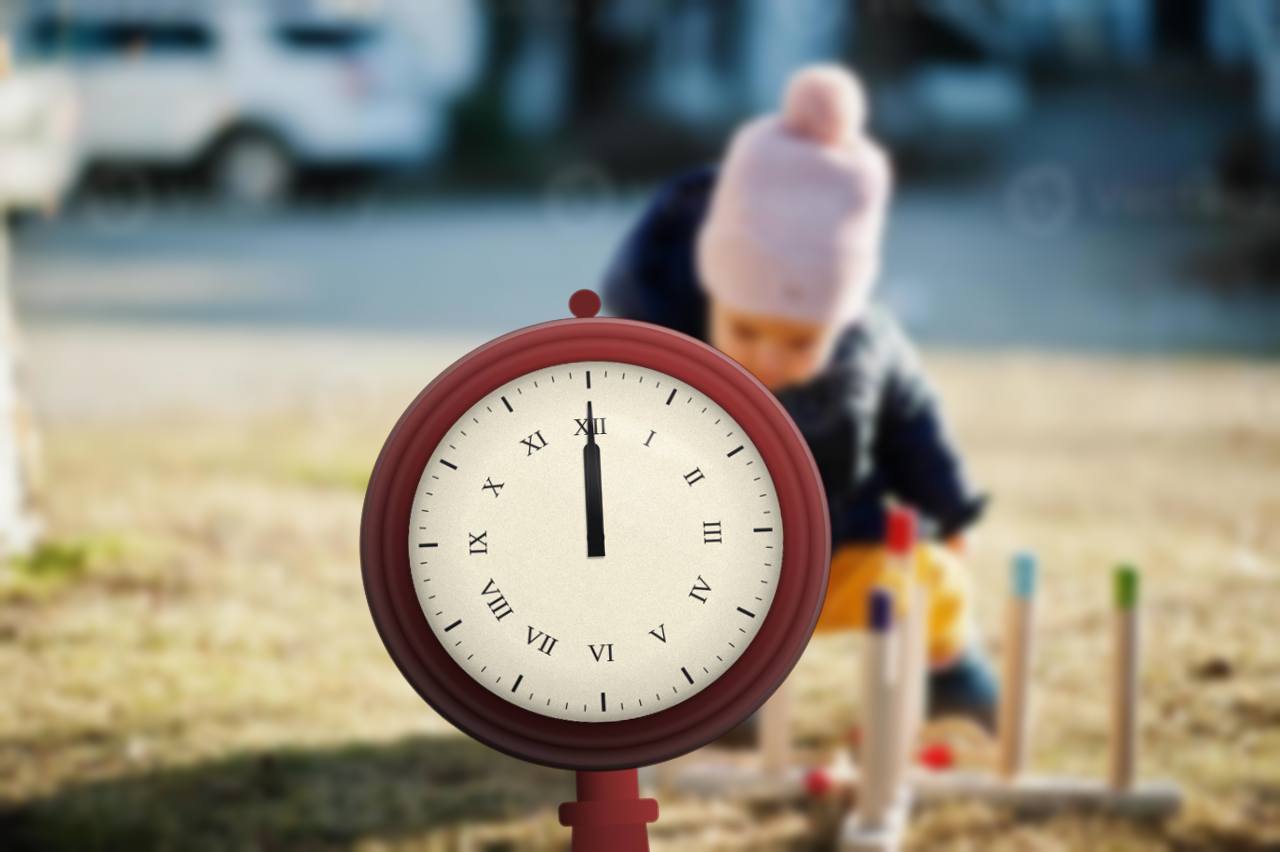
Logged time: 12,00
